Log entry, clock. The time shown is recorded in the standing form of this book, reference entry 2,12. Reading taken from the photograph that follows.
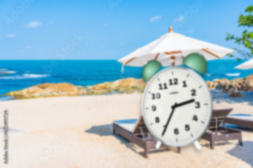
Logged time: 2,35
